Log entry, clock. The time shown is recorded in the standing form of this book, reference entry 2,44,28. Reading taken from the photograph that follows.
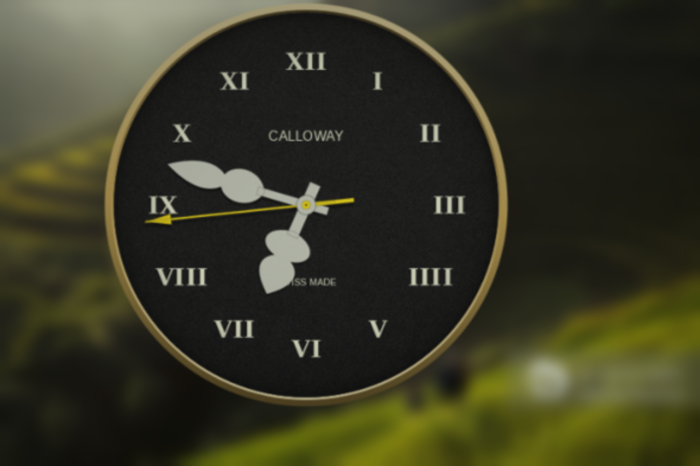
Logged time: 6,47,44
